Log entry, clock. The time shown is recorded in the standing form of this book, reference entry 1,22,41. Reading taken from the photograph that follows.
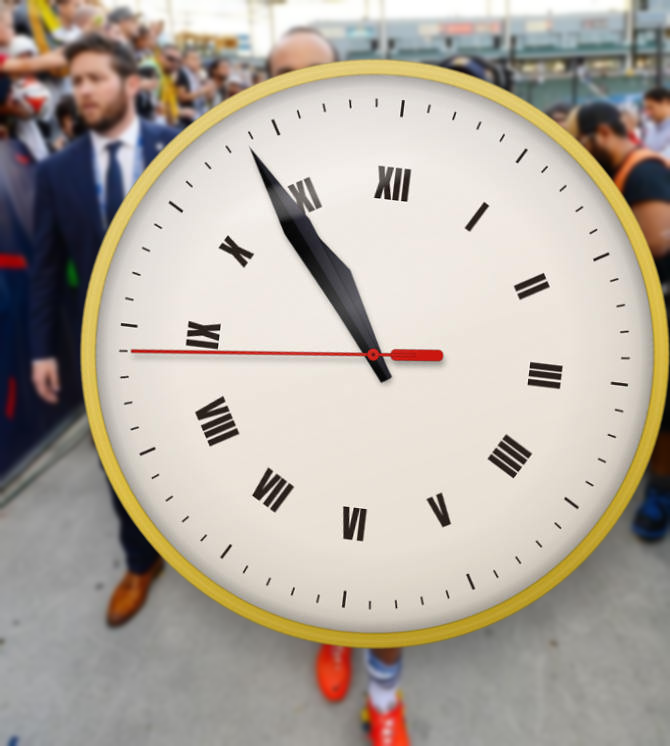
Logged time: 10,53,44
